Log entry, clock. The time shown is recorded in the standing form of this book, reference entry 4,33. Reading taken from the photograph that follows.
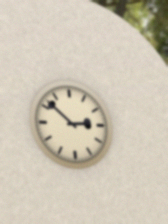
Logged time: 2,52
